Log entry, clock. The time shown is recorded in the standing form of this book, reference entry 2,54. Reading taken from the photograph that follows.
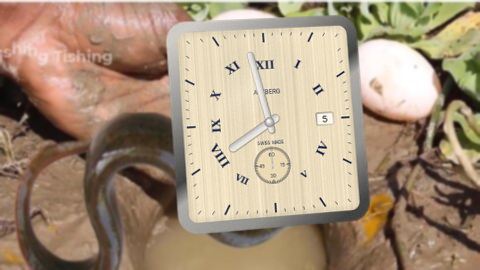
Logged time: 7,58
